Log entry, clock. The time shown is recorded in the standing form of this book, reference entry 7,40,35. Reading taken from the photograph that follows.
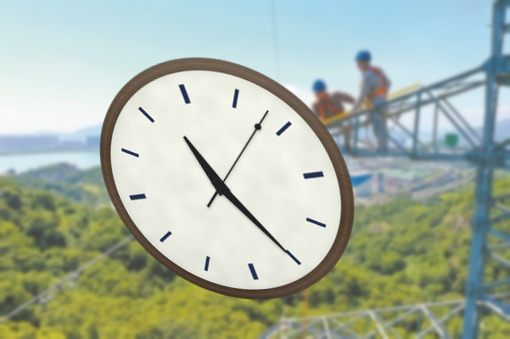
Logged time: 11,25,08
